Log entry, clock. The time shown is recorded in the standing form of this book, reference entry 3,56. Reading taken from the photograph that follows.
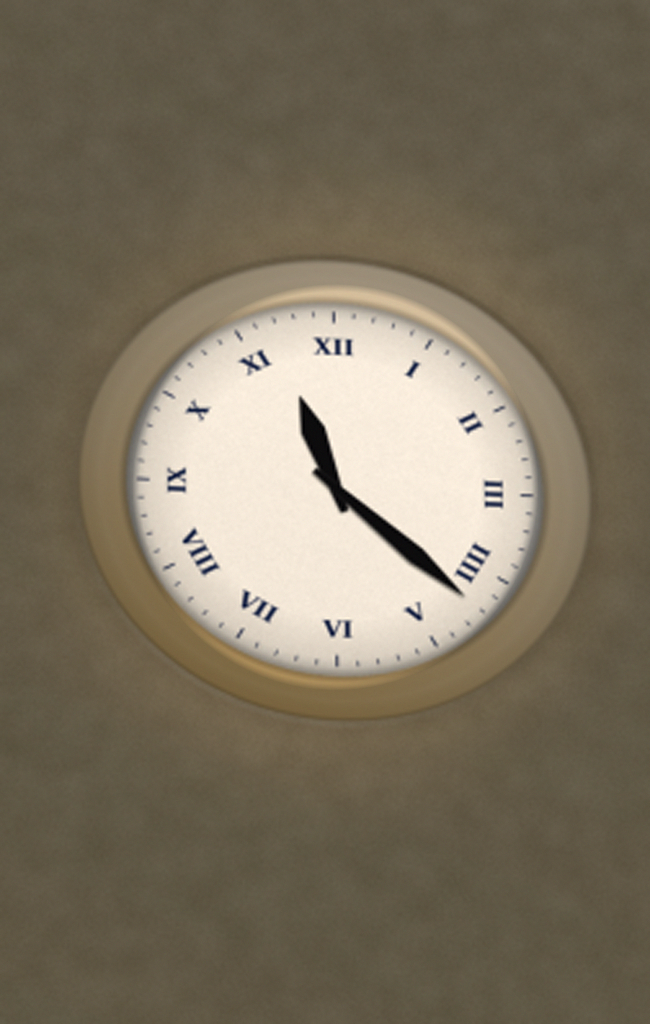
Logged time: 11,22
